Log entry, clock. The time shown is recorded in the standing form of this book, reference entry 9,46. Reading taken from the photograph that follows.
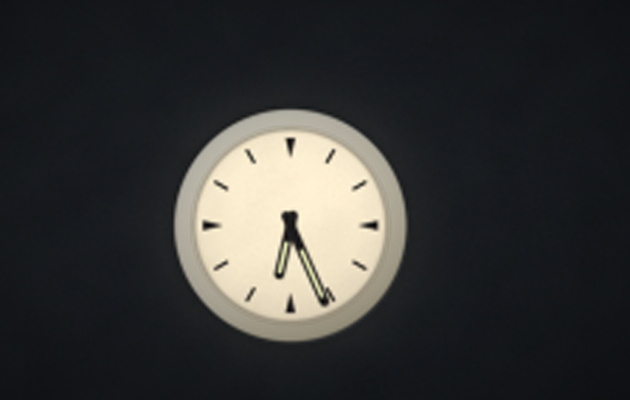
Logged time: 6,26
